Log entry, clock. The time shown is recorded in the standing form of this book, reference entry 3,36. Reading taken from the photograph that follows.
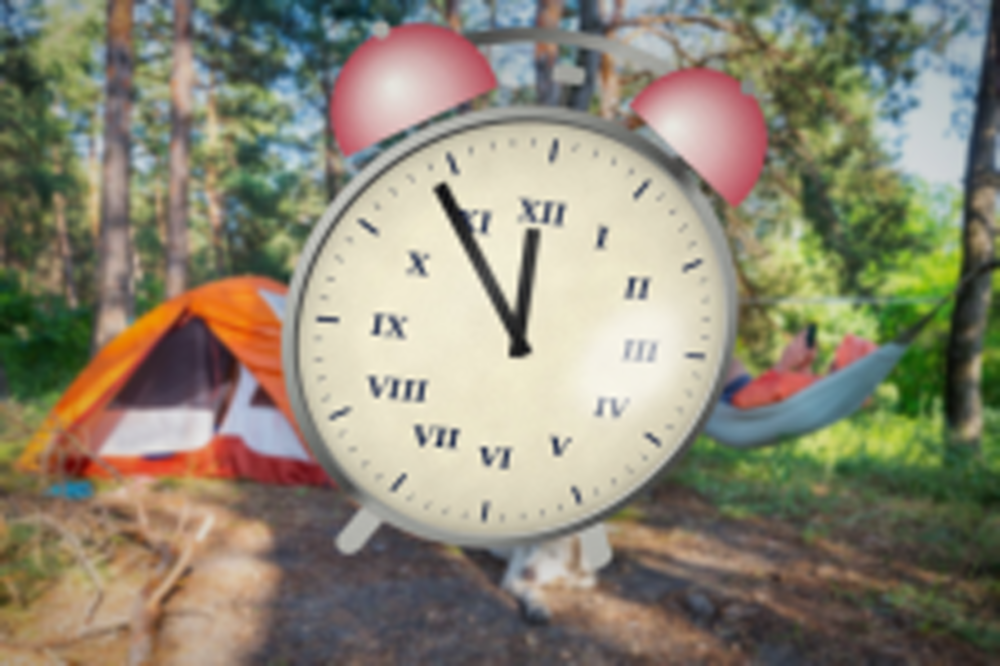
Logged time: 11,54
